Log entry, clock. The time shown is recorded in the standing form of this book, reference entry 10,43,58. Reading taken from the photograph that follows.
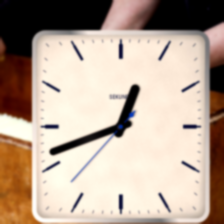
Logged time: 12,41,37
